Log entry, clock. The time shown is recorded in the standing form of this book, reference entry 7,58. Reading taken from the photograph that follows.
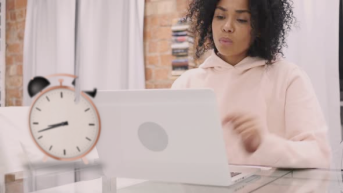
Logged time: 8,42
